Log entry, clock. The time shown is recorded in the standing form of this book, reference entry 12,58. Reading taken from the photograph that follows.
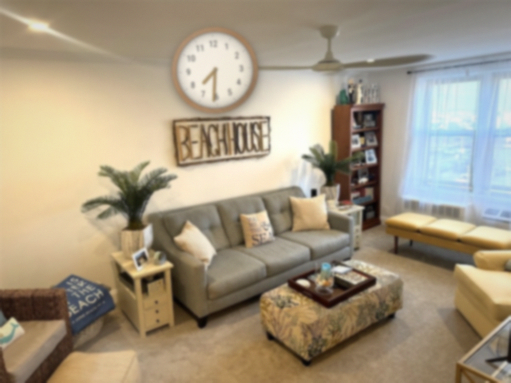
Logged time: 7,31
